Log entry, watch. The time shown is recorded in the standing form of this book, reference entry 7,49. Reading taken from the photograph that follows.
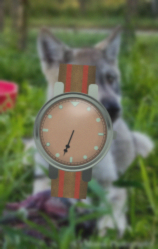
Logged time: 6,33
